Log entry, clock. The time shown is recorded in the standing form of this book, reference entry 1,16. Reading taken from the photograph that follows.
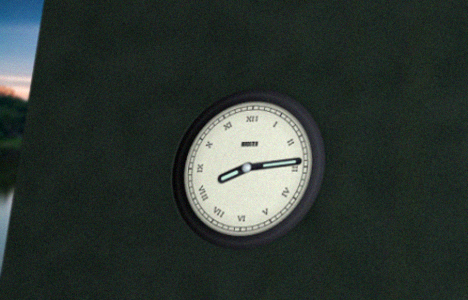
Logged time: 8,14
